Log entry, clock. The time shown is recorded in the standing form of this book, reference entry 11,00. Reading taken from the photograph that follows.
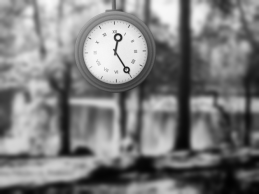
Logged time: 12,25
